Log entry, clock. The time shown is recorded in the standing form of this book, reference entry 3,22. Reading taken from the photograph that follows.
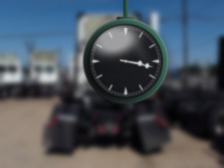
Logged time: 3,17
